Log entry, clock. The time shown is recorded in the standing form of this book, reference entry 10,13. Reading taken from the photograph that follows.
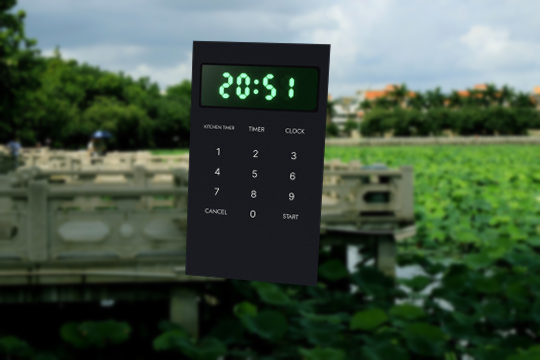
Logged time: 20,51
